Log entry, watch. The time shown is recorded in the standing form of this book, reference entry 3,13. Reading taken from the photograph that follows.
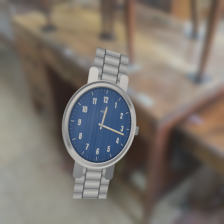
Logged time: 12,17
